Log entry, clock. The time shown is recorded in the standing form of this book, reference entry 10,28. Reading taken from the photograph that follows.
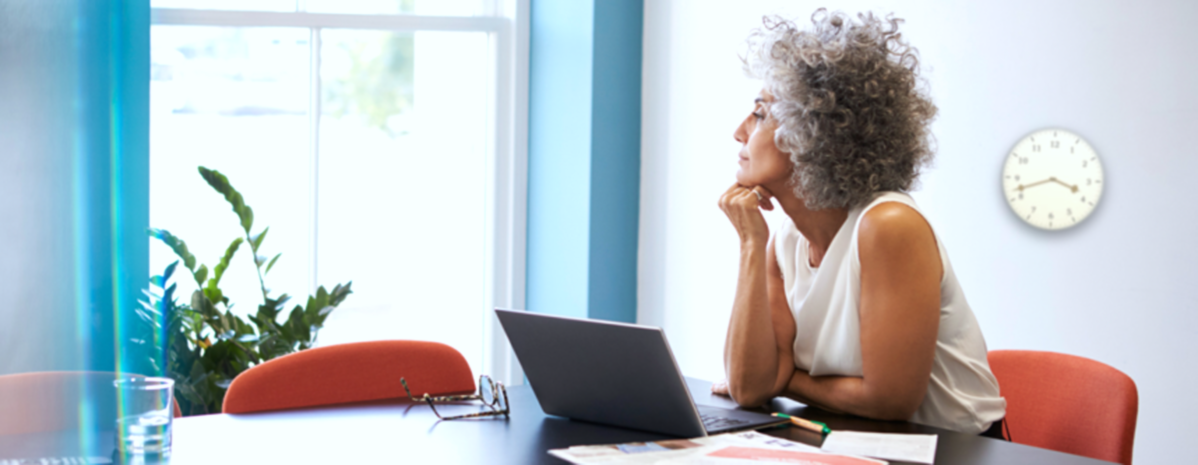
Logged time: 3,42
